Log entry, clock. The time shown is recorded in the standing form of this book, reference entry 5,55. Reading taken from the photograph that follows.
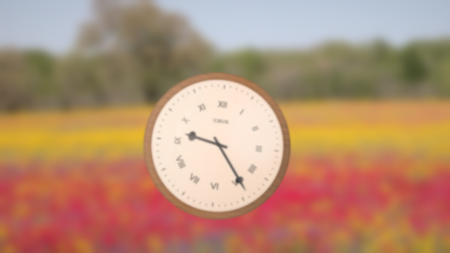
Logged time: 9,24
